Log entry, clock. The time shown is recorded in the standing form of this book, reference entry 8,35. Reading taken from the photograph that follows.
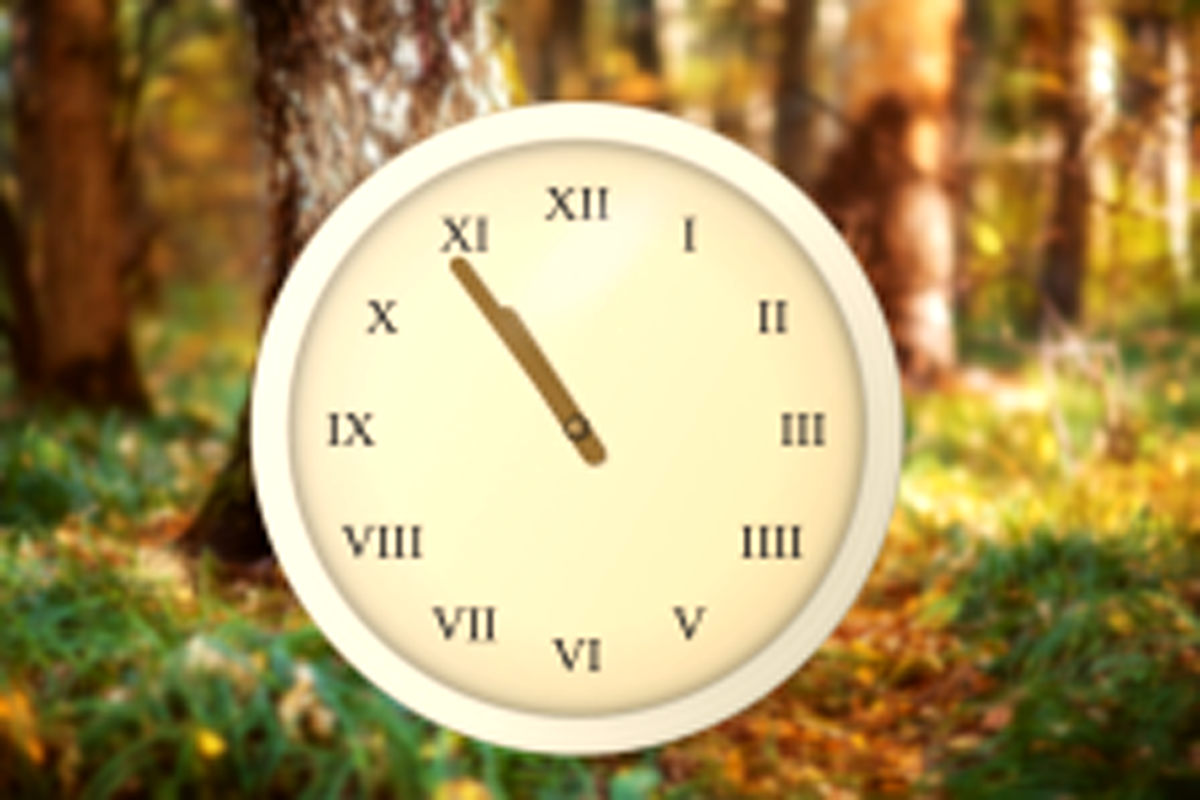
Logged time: 10,54
